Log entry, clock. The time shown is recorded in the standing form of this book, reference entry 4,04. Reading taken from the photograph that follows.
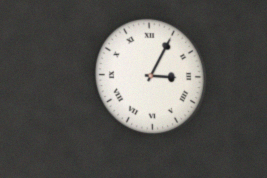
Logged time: 3,05
